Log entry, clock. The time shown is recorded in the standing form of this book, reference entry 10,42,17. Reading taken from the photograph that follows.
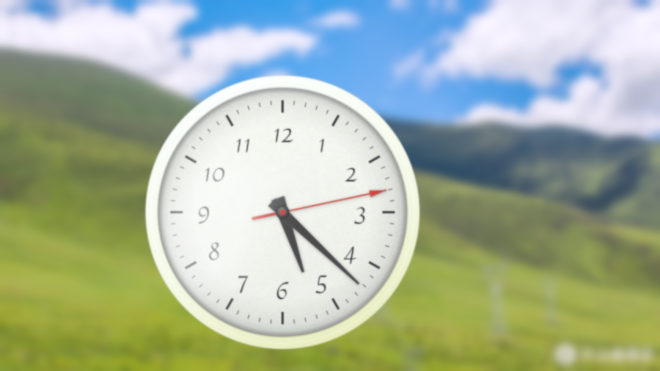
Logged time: 5,22,13
